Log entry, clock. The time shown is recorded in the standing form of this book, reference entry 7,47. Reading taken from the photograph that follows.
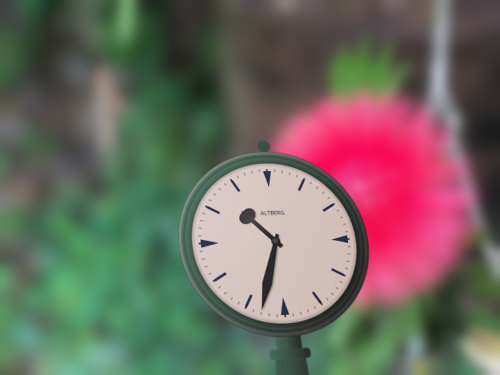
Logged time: 10,33
